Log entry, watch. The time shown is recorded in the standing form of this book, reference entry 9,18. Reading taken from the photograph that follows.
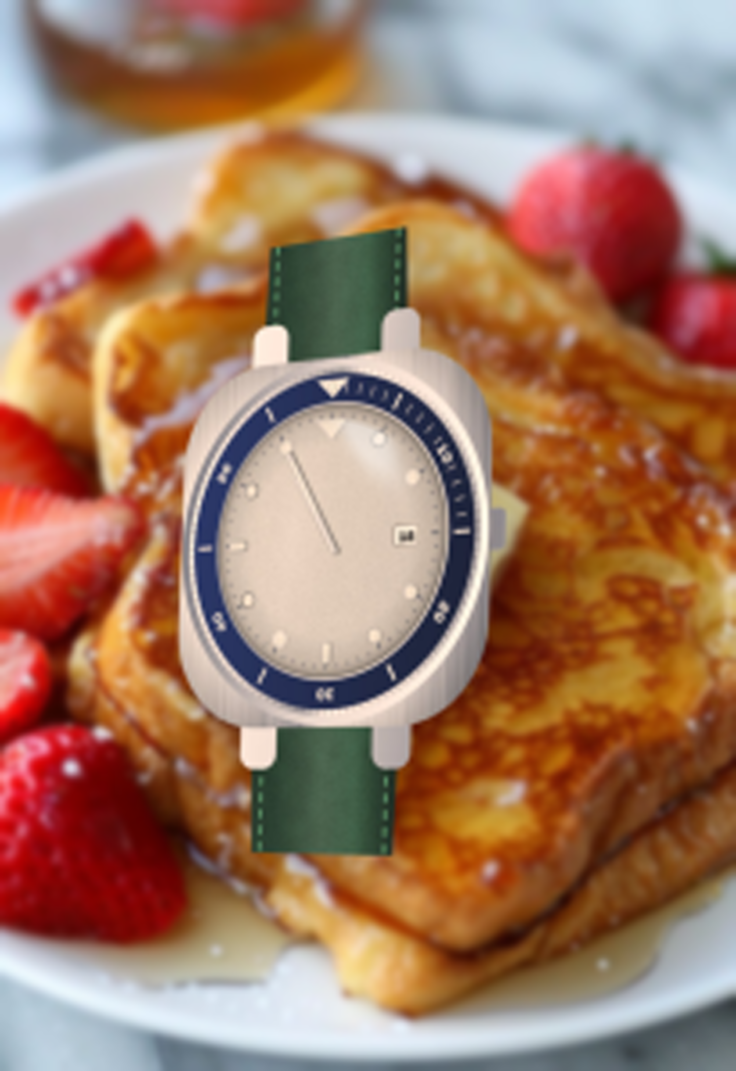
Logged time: 10,55
